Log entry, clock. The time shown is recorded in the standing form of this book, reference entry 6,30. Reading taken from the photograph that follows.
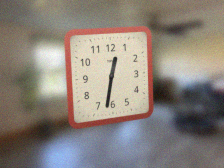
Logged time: 12,32
